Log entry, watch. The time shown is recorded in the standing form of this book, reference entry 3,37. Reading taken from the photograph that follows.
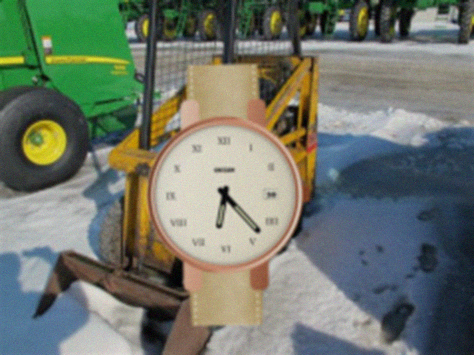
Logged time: 6,23
